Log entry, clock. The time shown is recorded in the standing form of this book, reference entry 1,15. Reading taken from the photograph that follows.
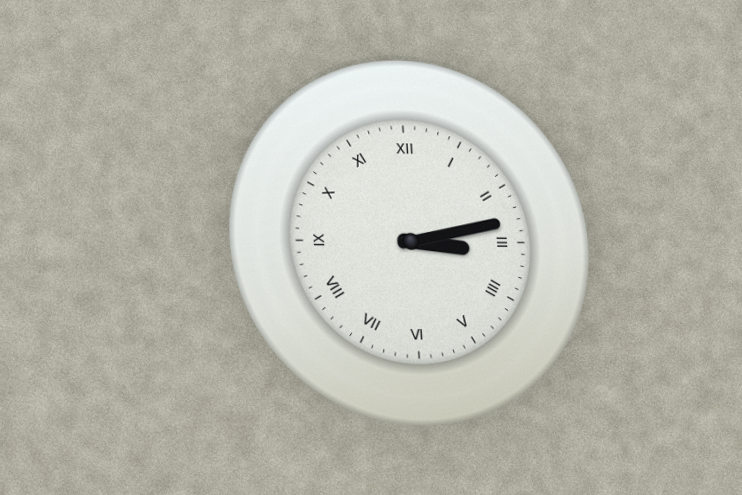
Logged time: 3,13
